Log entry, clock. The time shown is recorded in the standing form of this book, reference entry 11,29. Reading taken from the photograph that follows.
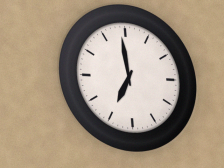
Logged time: 6,59
